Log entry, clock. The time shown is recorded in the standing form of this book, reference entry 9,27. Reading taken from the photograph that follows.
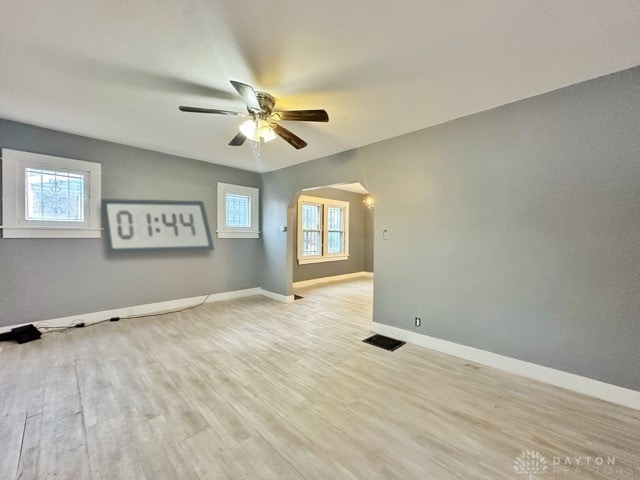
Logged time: 1,44
